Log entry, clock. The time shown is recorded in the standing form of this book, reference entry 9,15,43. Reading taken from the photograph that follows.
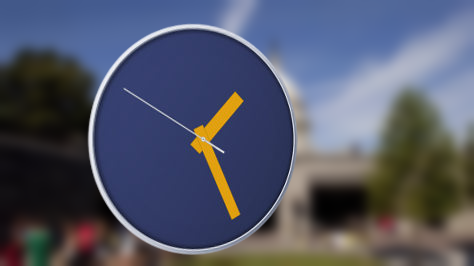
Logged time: 1,25,50
